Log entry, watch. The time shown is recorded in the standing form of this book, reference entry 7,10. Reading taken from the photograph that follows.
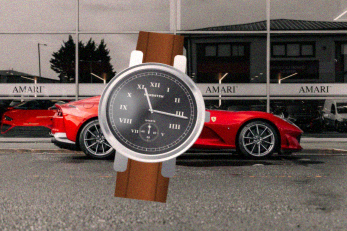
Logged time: 11,16
